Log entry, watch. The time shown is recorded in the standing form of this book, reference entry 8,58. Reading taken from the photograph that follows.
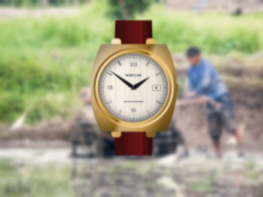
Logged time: 1,51
